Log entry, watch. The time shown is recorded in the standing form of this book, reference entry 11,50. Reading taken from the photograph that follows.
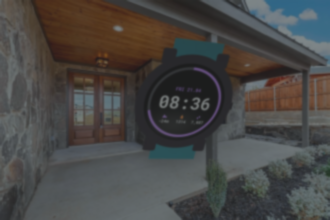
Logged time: 8,36
